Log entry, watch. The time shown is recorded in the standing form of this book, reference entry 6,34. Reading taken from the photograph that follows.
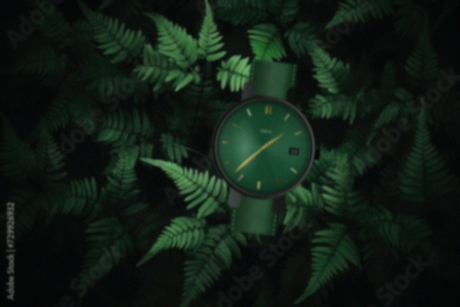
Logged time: 1,37
